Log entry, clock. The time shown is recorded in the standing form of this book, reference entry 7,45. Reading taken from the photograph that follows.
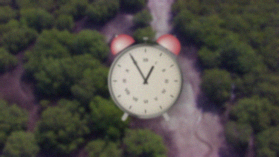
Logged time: 12,55
